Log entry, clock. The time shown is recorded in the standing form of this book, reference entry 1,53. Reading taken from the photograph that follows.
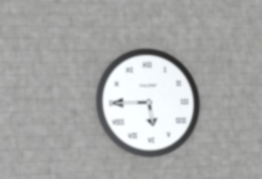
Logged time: 5,45
